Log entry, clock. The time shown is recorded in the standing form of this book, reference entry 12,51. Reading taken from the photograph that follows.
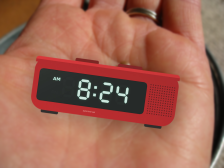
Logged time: 8,24
